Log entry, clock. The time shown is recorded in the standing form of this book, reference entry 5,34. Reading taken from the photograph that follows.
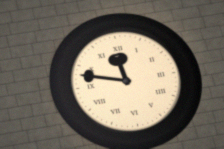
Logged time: 11,48
